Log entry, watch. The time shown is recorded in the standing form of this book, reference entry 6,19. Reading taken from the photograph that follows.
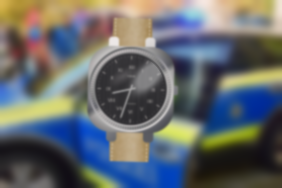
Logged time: 8,33
